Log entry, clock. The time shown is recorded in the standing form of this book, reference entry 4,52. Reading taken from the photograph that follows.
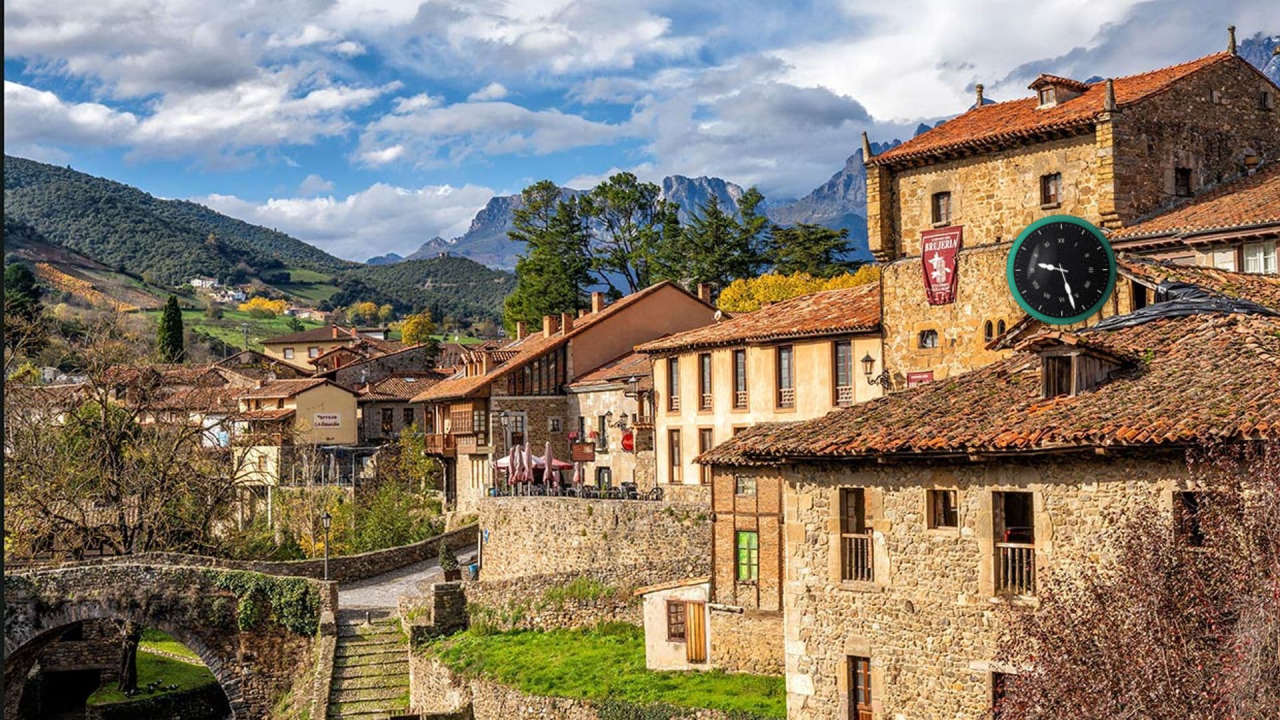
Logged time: 9,27
